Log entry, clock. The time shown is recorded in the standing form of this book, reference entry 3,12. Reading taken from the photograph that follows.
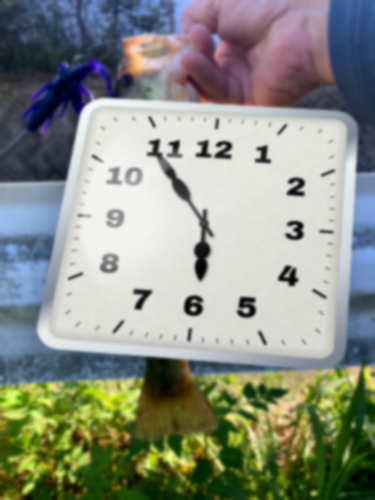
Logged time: 5,54
